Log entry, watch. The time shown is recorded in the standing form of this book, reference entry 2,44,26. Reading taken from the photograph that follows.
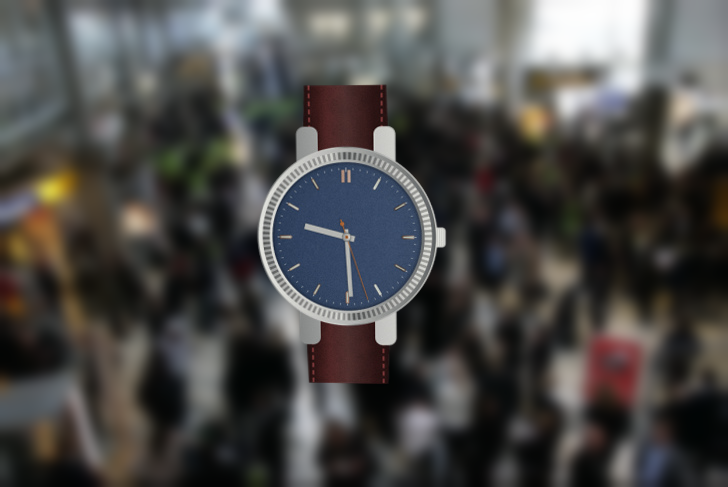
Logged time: 9,29,27
